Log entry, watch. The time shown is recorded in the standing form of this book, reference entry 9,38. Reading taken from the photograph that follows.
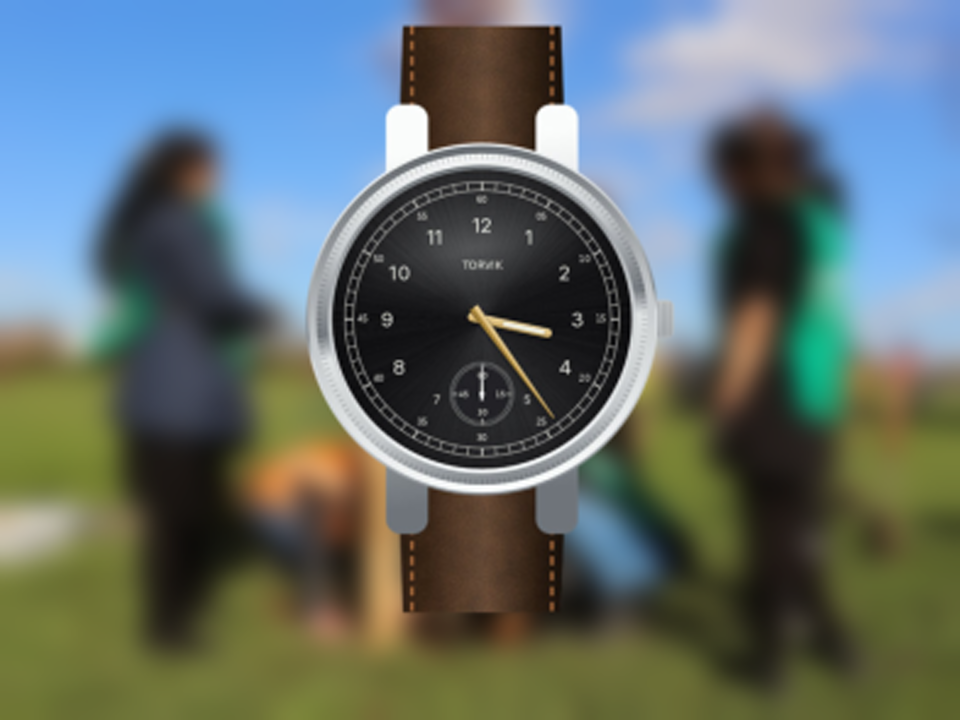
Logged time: 3,24
